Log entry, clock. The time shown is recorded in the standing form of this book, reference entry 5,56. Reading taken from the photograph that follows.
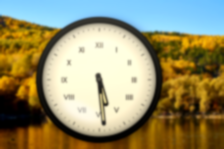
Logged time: 5,29
